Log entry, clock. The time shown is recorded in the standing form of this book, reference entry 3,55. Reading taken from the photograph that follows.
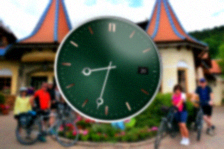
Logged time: 8,32
